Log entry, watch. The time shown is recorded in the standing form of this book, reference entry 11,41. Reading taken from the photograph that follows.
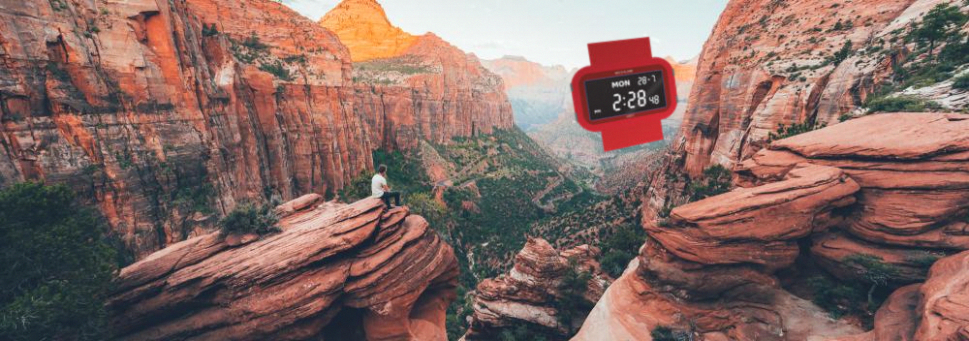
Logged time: 2,28
